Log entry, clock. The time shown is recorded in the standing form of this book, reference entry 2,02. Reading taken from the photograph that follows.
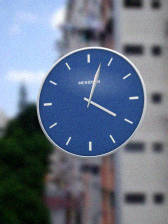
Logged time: 4,03
